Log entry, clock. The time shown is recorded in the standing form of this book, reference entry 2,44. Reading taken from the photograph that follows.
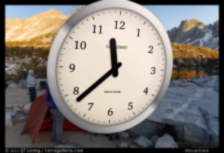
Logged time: 11,38
